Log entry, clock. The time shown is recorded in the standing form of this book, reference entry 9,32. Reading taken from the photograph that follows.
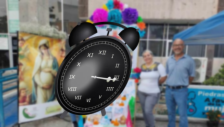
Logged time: 3,16
